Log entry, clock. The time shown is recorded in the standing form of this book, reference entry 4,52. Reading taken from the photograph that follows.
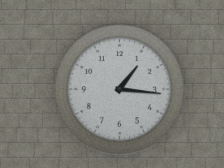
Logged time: 1,16
